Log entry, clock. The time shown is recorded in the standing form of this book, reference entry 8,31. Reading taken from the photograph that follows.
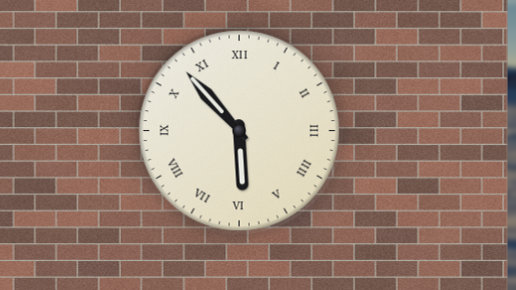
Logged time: 5,53
